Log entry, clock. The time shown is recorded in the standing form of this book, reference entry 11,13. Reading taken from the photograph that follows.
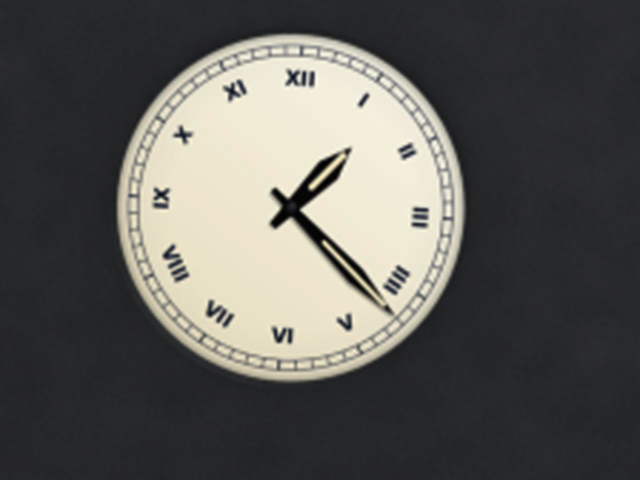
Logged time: 1,22
